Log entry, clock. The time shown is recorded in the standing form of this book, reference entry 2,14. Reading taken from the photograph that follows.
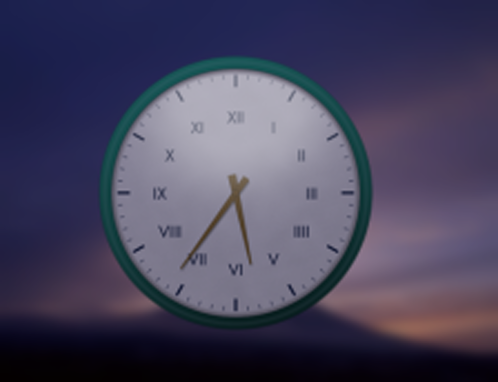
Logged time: 5,36
